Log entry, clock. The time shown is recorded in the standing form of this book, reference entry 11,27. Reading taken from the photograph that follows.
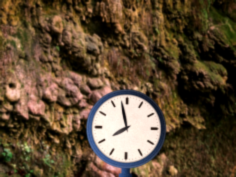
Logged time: 7,58
